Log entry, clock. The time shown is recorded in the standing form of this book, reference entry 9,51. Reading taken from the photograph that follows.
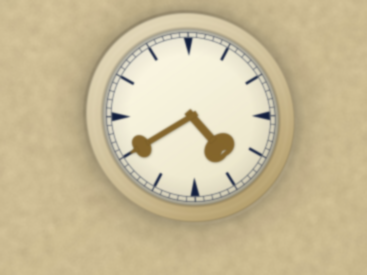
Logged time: 4,40
